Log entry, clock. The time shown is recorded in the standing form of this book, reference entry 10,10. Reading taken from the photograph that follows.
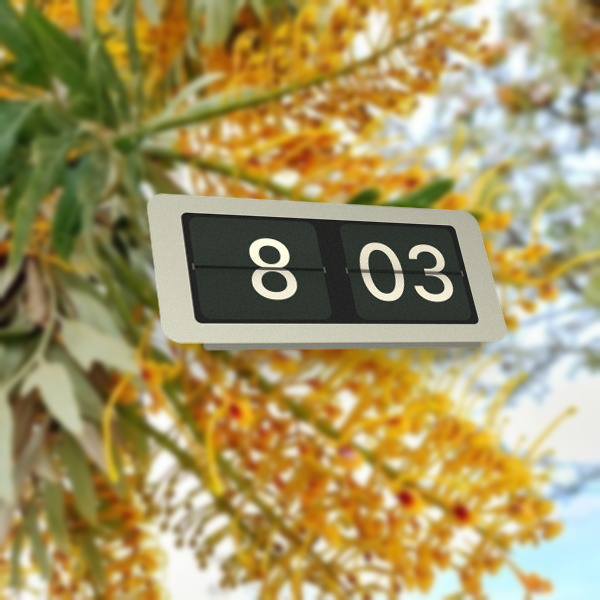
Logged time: 8,03
